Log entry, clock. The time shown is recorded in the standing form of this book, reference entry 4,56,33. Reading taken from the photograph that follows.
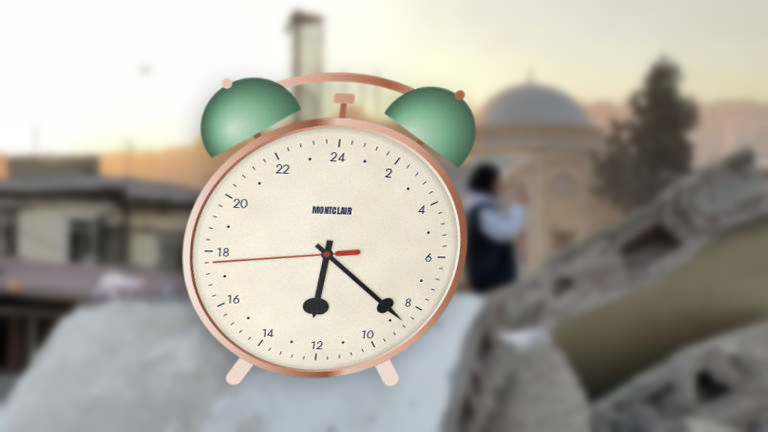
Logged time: 12,21,44
